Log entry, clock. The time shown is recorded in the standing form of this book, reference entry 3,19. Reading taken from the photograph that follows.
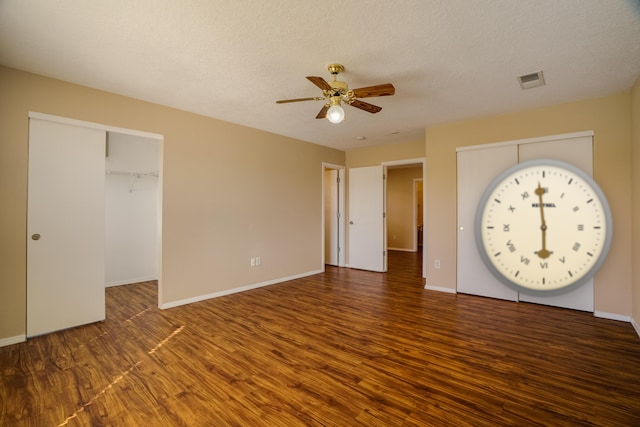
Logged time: 5,59
